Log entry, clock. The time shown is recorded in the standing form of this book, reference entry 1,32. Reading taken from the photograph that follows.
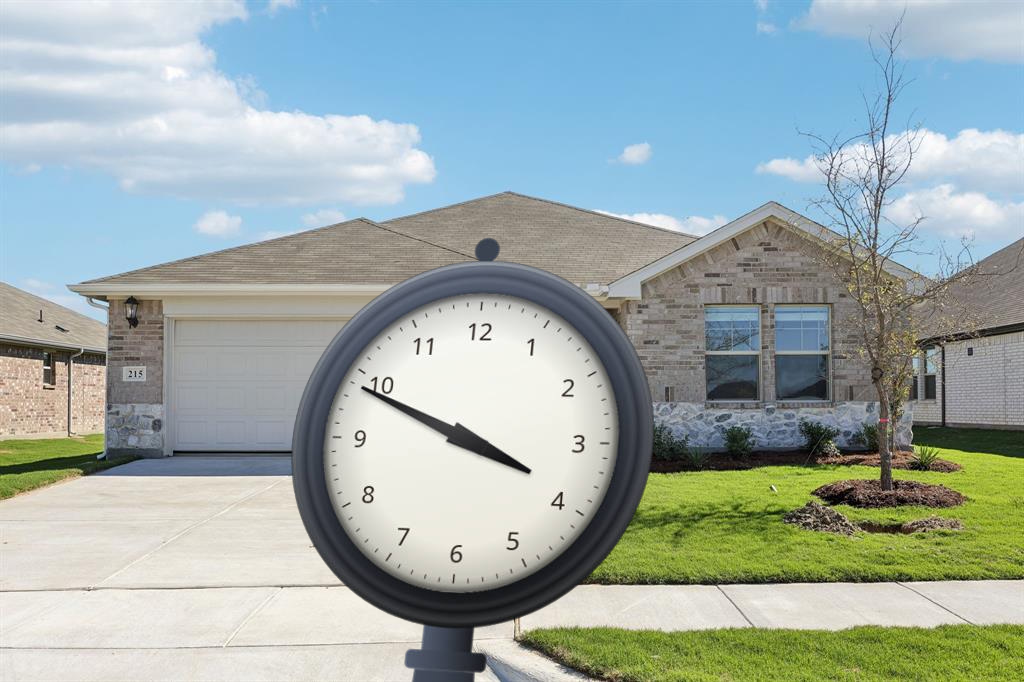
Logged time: 3,49
